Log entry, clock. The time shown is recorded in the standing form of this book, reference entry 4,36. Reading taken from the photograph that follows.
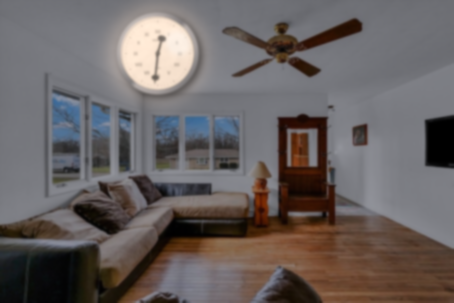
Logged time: 12,31
